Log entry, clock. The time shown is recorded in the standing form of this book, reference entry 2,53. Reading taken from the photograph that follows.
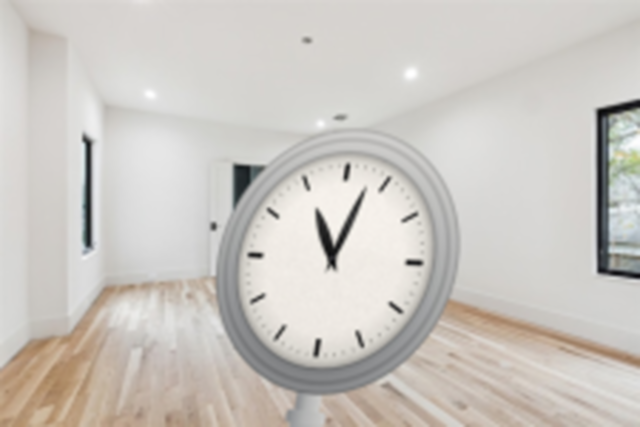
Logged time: 11,03
